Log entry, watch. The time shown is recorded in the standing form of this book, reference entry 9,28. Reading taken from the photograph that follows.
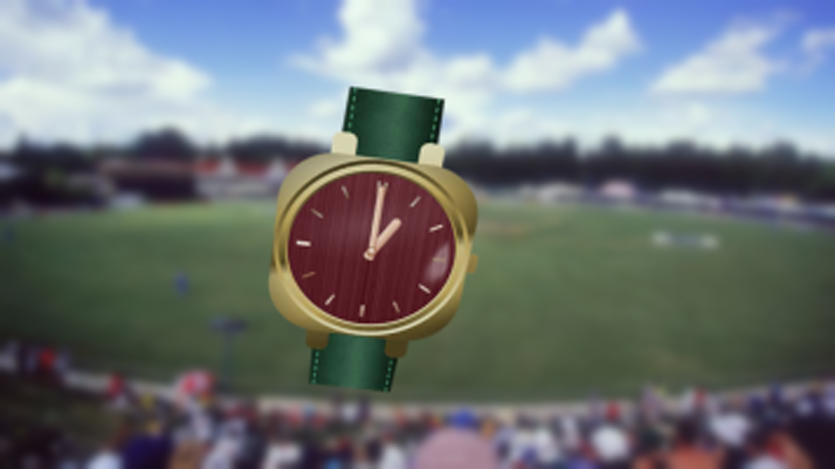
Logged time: 1,00
